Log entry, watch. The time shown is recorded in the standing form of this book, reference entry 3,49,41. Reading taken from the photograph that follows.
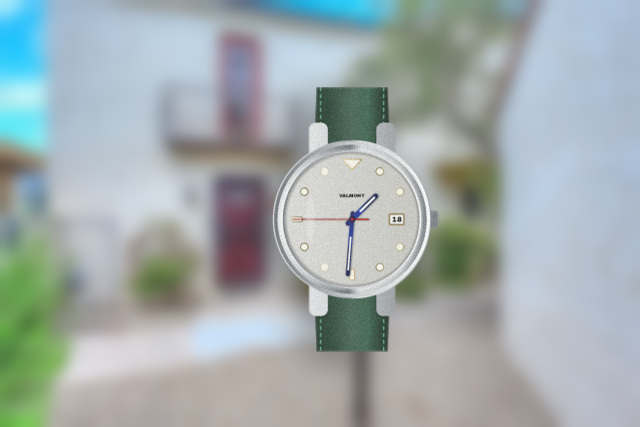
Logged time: 1,30,45
